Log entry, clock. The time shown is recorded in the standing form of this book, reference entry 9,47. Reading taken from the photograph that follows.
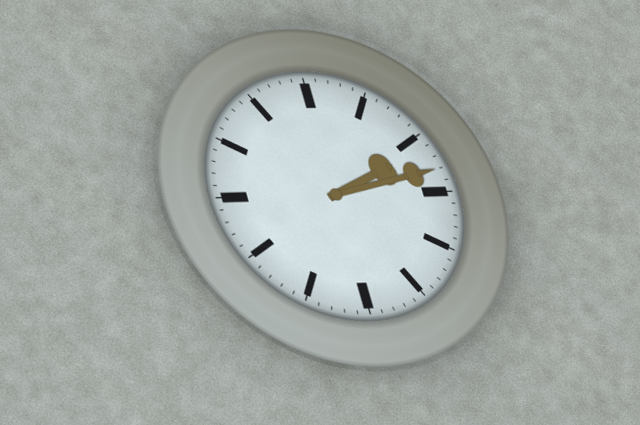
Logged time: 2,13
